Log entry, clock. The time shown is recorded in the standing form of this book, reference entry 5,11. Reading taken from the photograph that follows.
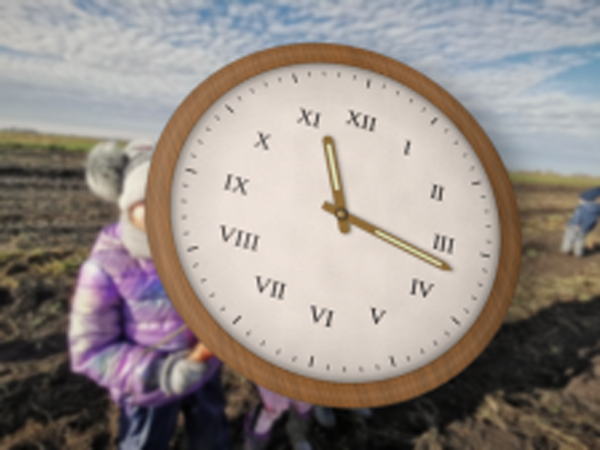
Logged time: 11,17
